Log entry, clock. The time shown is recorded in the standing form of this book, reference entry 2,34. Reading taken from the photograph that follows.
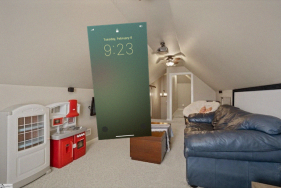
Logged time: 9,23
